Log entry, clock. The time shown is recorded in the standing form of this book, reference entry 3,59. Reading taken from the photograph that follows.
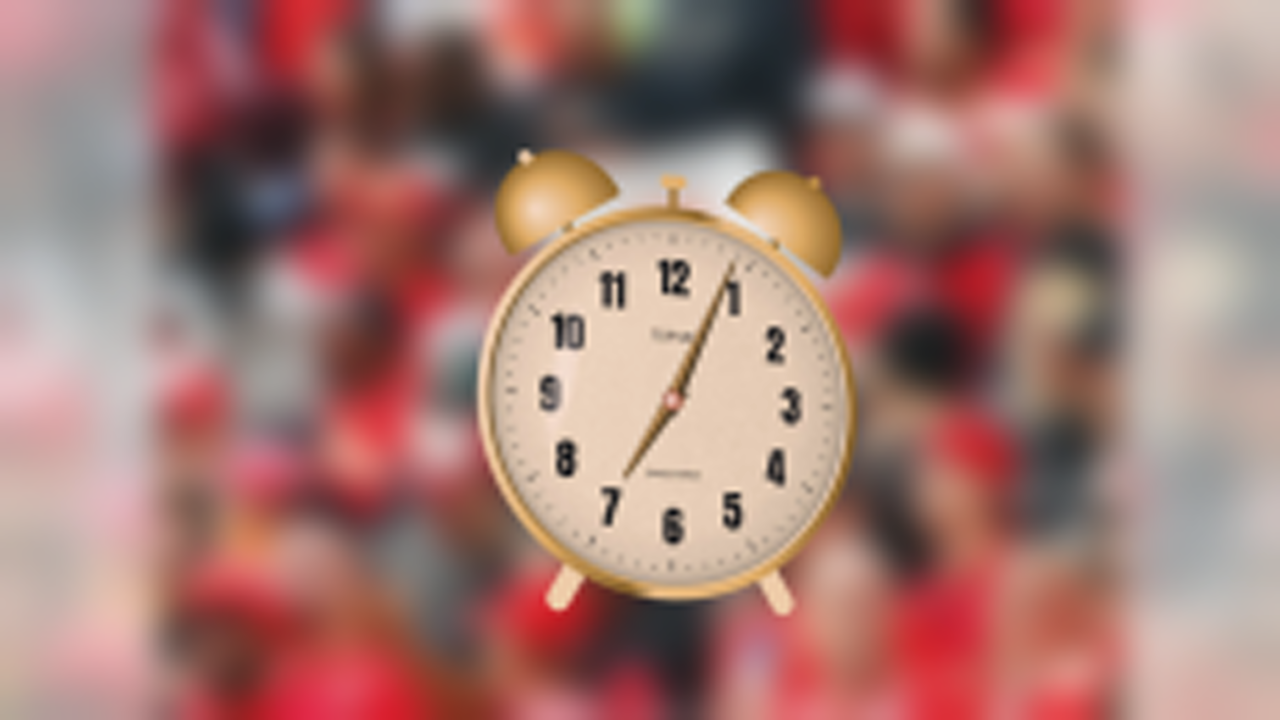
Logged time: 7,04
